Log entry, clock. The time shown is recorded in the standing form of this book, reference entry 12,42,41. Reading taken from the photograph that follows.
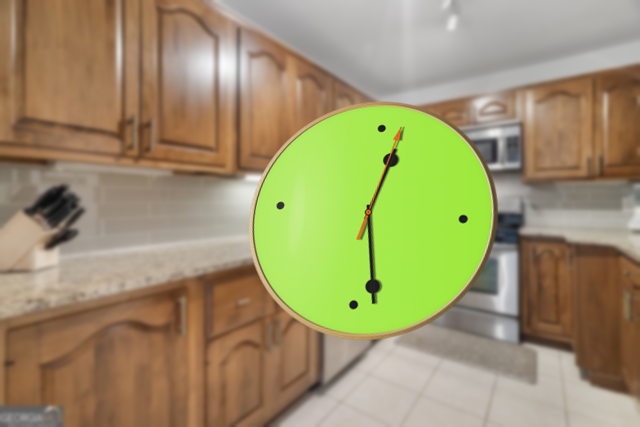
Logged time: 12,28,02
